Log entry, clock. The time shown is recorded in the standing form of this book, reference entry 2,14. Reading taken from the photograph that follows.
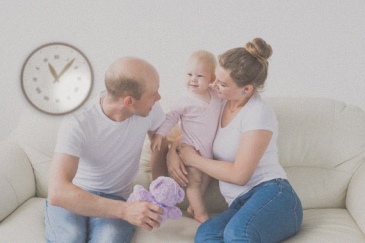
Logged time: 11,07
